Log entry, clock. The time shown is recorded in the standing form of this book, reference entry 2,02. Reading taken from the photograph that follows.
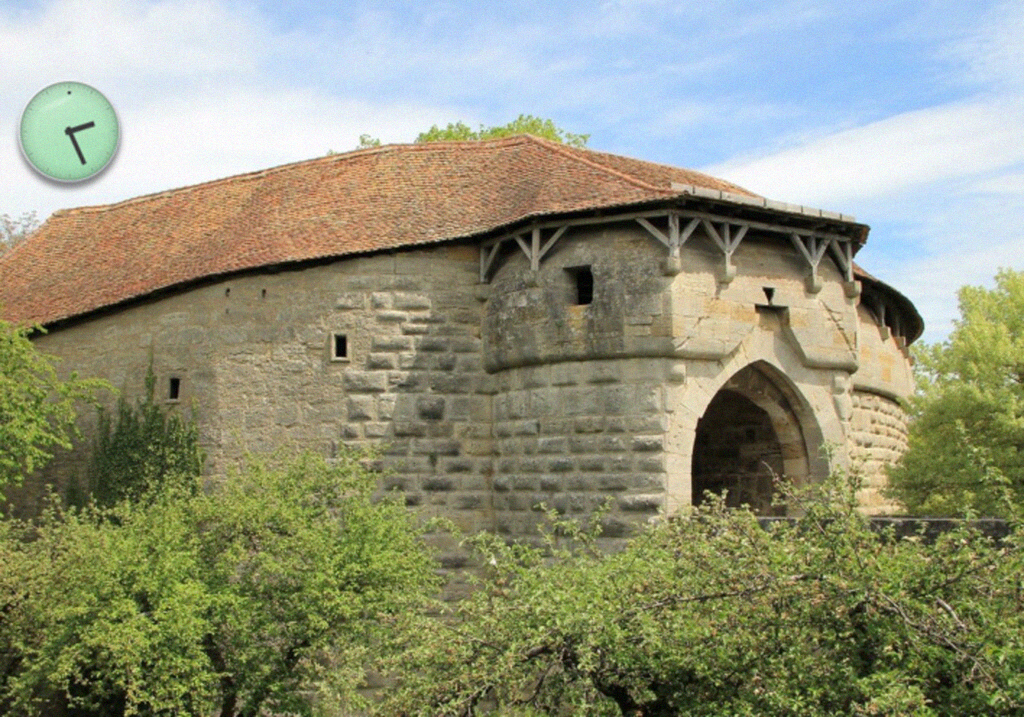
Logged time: 2,26
